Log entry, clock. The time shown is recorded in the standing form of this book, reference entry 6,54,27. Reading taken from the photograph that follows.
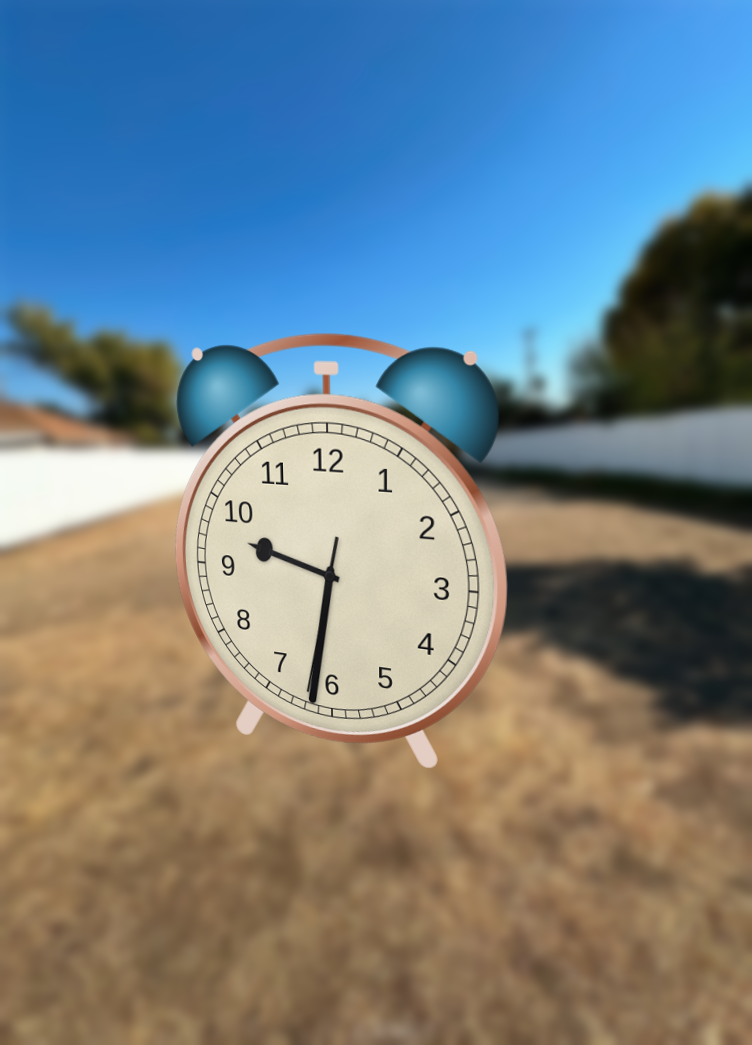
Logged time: 9,31,32
